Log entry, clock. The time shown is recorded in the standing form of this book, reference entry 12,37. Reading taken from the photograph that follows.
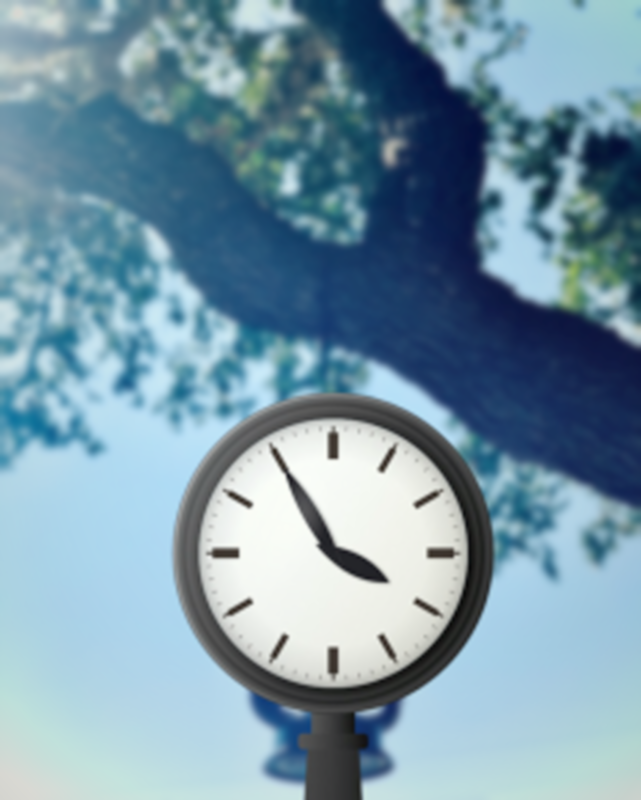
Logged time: 3,55
